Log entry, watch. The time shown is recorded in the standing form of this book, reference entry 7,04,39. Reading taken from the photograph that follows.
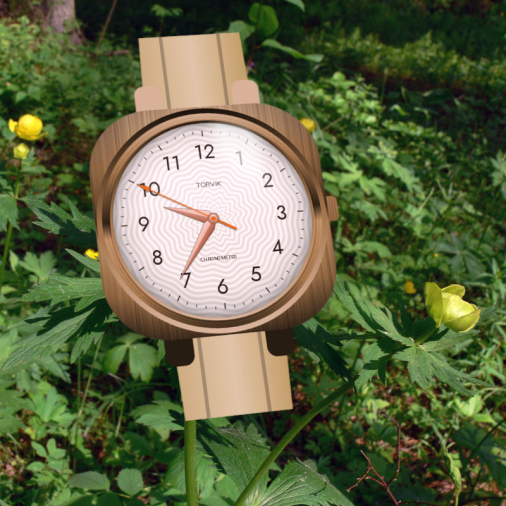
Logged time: 9,35,50
